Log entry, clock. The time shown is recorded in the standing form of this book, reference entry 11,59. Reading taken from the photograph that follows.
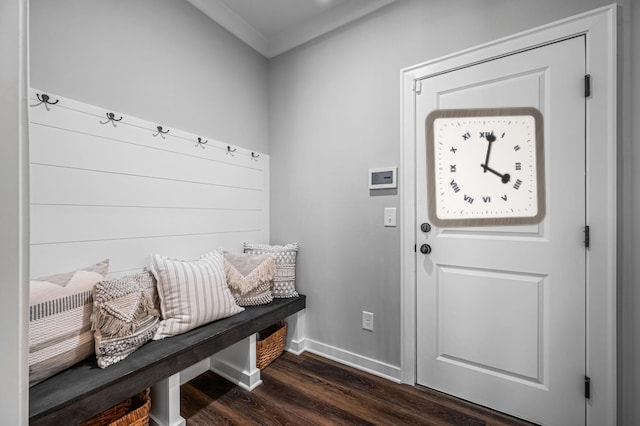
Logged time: 4,02
